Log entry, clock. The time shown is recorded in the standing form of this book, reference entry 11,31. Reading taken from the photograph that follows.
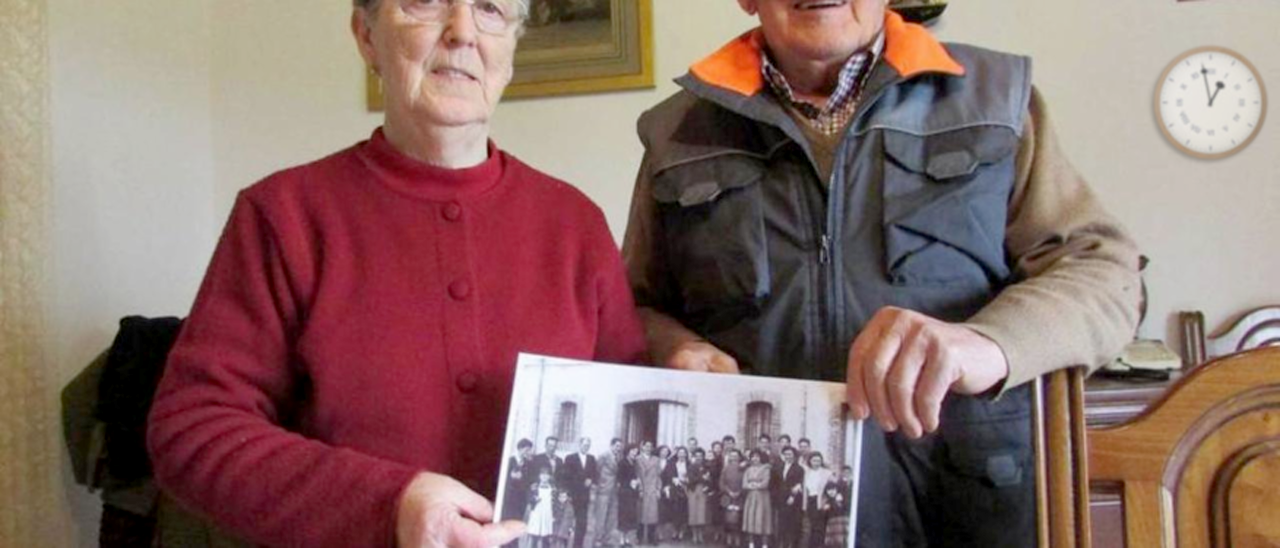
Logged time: 12,58
